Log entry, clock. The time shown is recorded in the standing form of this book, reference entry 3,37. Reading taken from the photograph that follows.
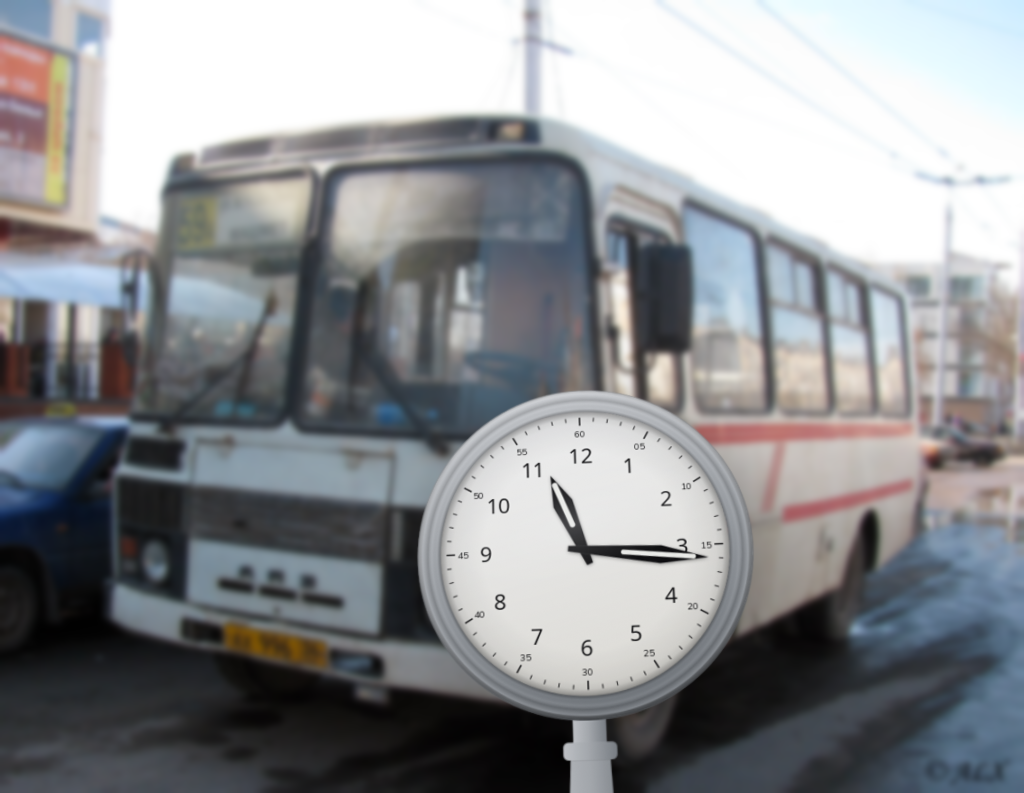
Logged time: 11,16
